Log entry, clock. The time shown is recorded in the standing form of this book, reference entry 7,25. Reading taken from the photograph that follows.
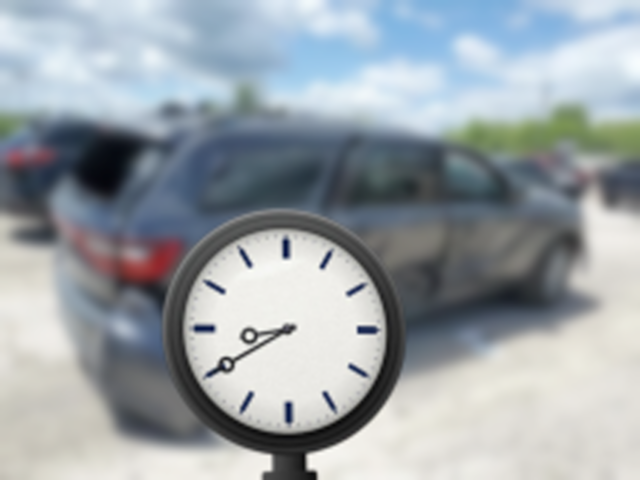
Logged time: 8,40
